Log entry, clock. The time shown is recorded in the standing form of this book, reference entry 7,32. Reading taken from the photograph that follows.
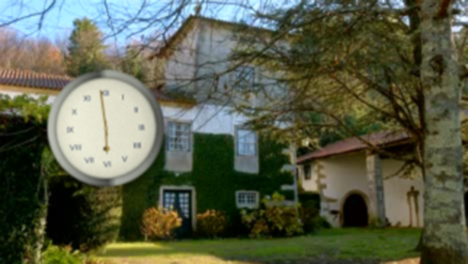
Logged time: 5,59
